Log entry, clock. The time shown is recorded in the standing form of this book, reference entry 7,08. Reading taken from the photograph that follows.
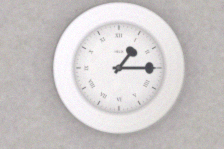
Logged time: 1,15
